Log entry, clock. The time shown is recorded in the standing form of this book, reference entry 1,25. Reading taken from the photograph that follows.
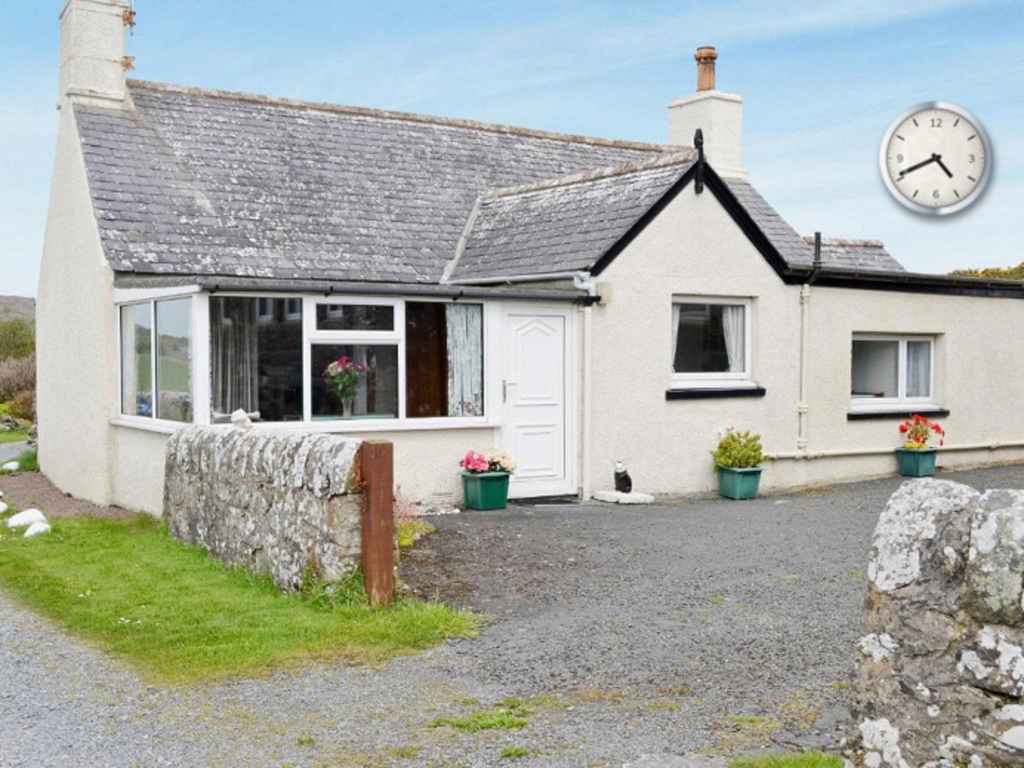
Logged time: 4,41
